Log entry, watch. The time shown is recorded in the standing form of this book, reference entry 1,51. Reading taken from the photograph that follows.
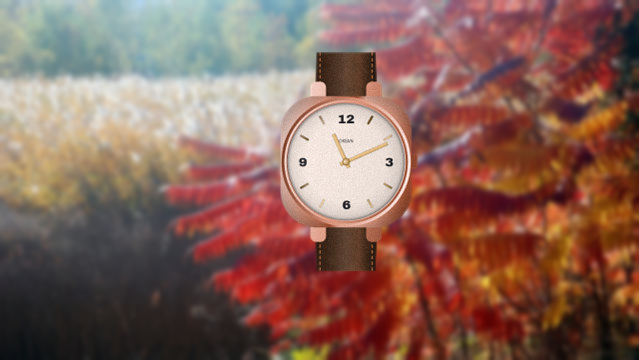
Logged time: 11,11
